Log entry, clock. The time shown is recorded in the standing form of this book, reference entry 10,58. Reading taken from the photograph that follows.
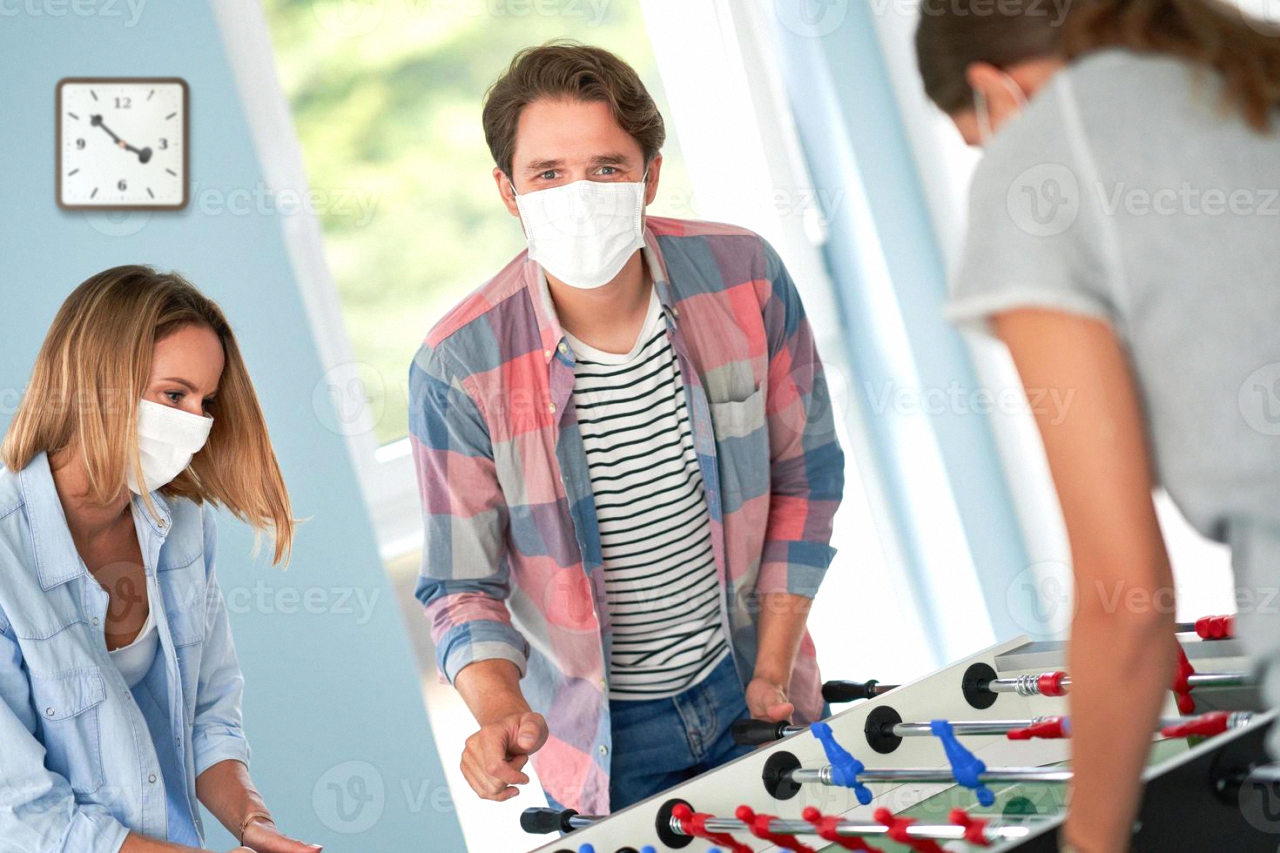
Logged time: 3,52
